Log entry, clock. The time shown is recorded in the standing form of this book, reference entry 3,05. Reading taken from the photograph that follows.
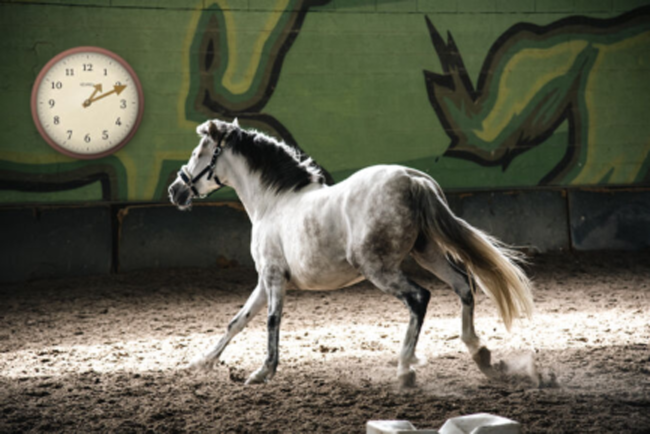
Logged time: 1,11
